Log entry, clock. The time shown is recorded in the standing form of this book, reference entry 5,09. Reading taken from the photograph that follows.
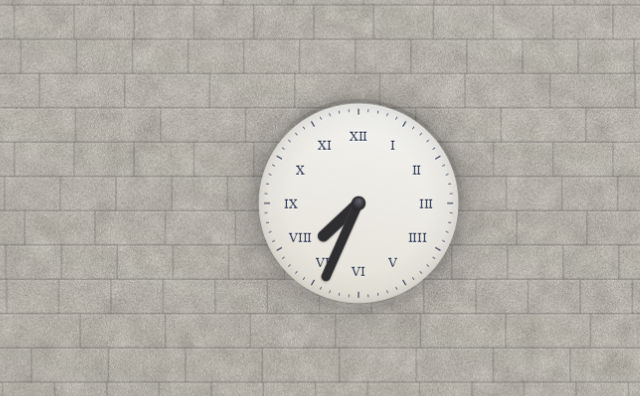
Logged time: 7,34
